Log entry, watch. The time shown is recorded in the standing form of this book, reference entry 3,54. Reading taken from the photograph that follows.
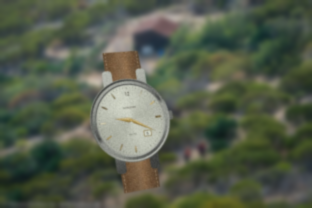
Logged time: 9,20
